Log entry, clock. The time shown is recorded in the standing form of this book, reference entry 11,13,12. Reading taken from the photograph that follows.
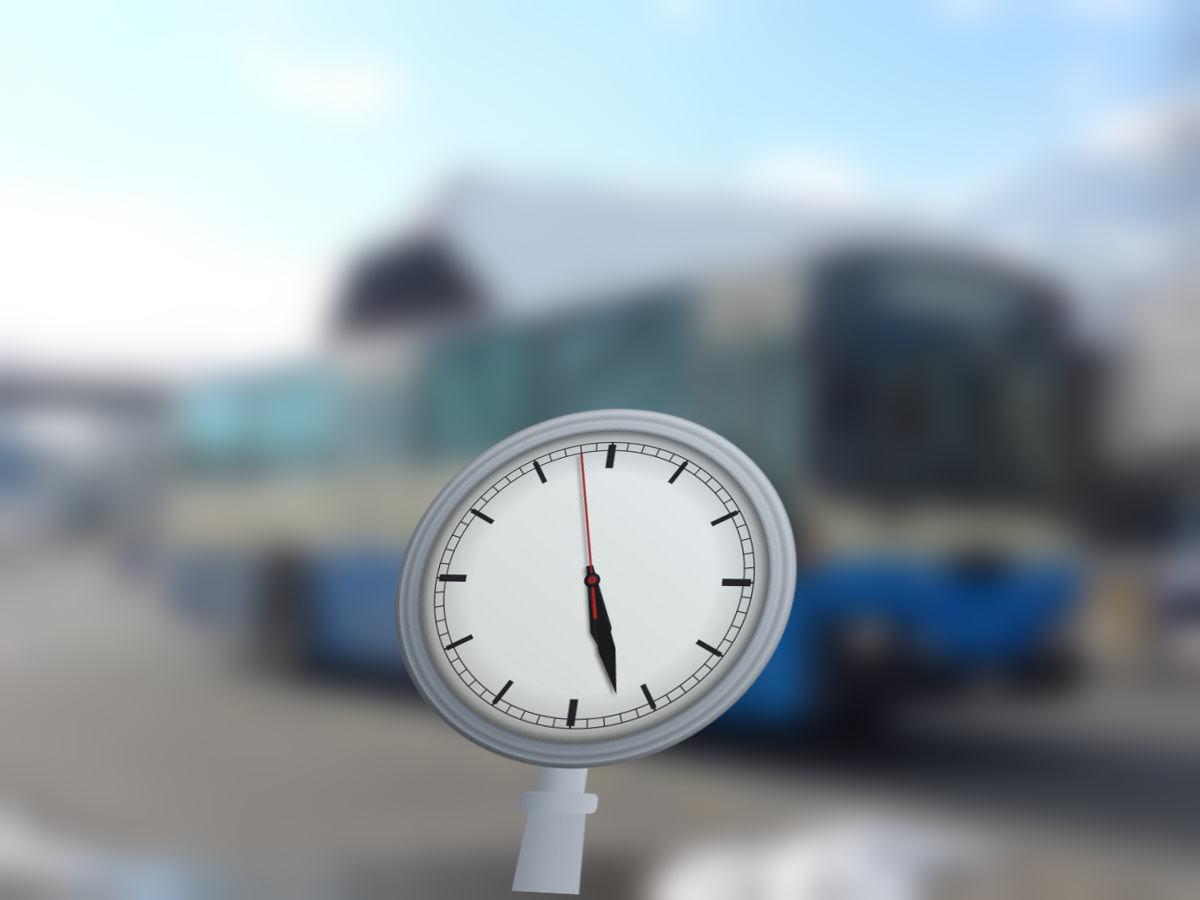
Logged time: 5,26,58
